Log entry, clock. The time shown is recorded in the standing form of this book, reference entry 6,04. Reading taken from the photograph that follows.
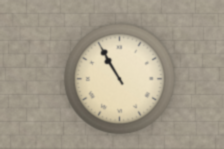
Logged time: 10,55
